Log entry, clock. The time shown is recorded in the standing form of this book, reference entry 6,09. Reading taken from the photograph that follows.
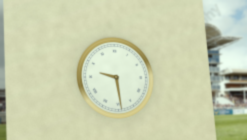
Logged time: 9,29
